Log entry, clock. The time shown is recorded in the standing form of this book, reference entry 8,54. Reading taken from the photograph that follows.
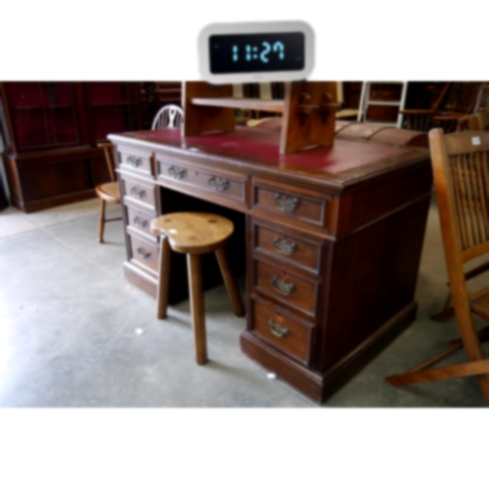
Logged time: 11,27
